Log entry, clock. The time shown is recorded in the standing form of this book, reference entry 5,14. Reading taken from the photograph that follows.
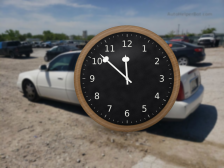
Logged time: 11,52
